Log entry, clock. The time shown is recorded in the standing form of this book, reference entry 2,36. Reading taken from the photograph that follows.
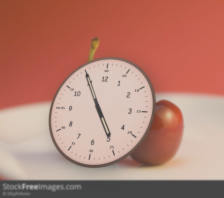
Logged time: 4,55
